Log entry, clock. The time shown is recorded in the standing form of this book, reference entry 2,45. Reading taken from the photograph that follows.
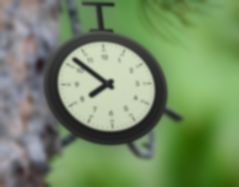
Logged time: 7,52
